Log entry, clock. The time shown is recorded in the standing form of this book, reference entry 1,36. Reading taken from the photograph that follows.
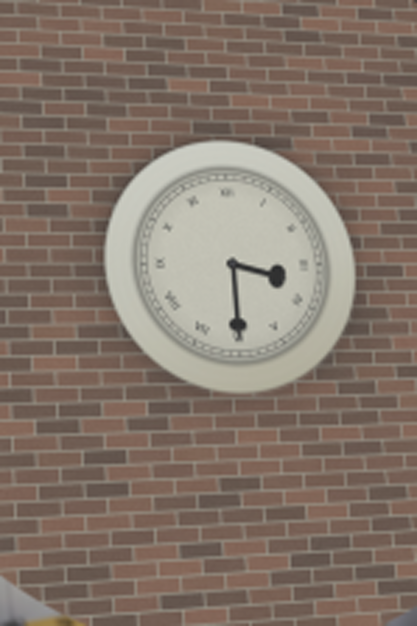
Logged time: 3,30
